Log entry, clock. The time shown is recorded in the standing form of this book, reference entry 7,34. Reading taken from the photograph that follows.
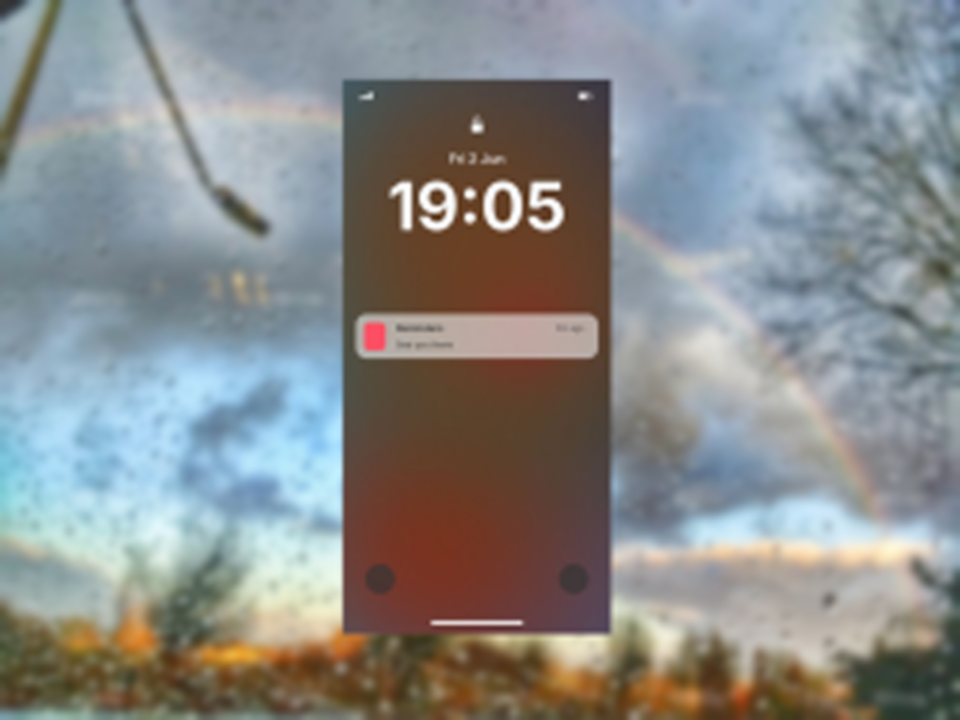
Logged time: 19,05
